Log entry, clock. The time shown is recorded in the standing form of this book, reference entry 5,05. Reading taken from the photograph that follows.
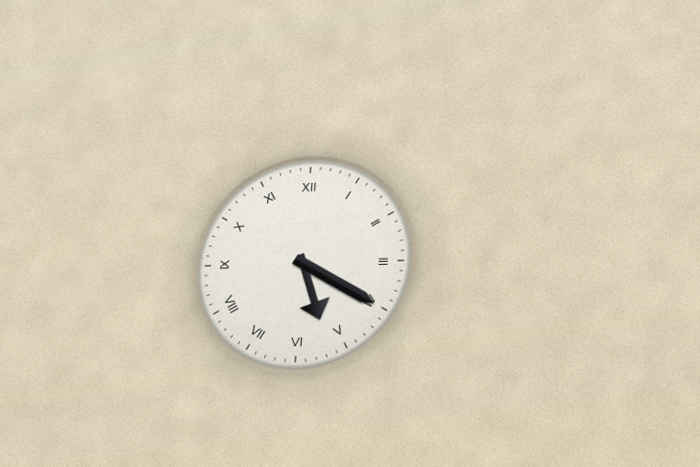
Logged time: 5,20
